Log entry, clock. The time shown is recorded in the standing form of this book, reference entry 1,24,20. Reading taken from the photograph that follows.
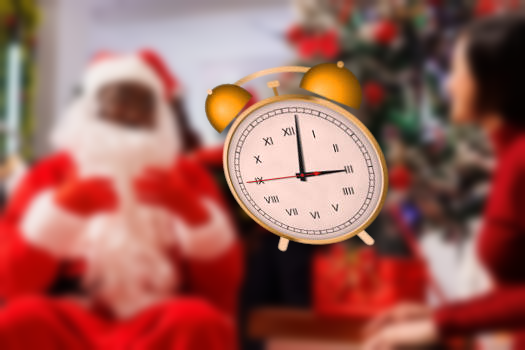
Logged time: 3,01,45
